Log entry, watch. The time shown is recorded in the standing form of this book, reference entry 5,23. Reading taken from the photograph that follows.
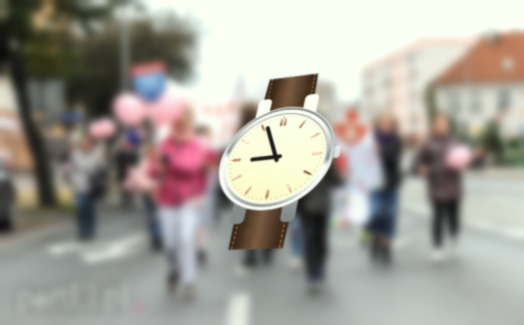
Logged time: 8,56
